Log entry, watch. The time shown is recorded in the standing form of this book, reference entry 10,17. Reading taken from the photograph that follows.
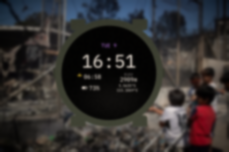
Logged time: 16,51
